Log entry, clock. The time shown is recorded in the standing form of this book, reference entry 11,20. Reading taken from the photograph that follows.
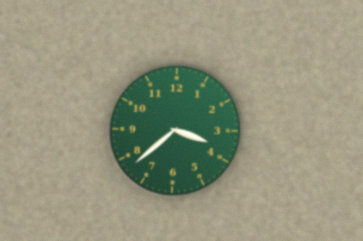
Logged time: 3,38
